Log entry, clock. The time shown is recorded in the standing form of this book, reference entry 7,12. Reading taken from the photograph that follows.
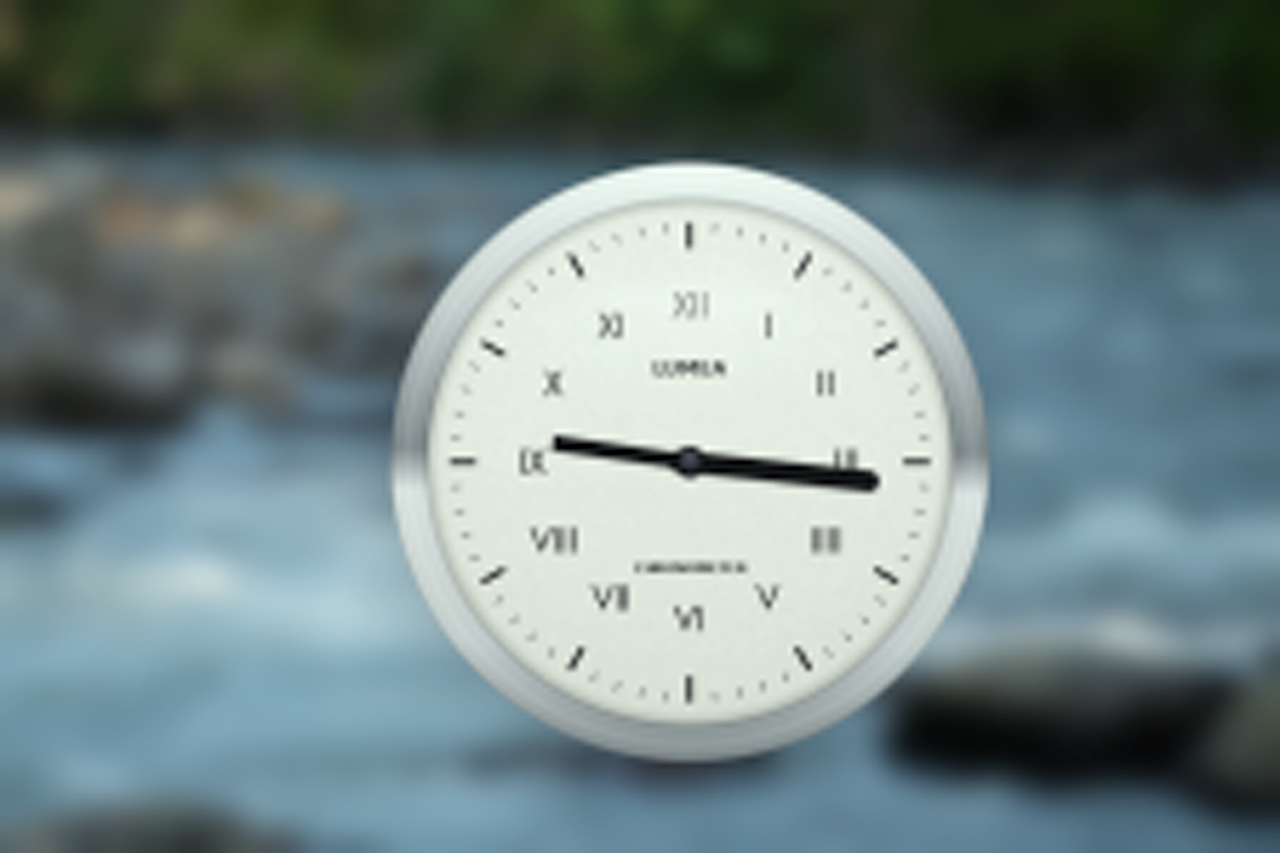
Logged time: 9,16
